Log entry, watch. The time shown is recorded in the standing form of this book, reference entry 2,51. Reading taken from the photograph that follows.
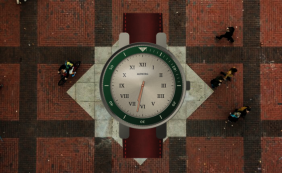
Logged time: 6,32
